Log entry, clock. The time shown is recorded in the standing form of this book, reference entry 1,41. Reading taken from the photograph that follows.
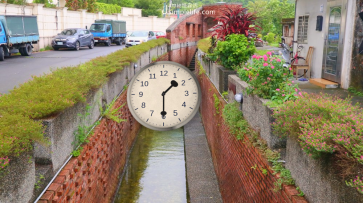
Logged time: 1,30
